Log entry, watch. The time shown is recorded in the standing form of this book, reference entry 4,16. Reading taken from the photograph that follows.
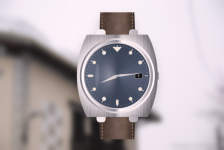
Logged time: 8,14
